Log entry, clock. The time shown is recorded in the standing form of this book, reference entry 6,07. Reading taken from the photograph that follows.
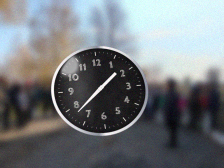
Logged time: 1,38
